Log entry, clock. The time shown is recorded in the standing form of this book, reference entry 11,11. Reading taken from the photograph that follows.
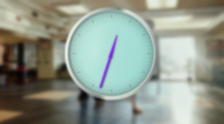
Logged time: 12,33
